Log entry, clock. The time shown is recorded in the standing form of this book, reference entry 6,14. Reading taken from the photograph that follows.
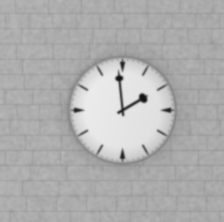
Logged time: 1,59
